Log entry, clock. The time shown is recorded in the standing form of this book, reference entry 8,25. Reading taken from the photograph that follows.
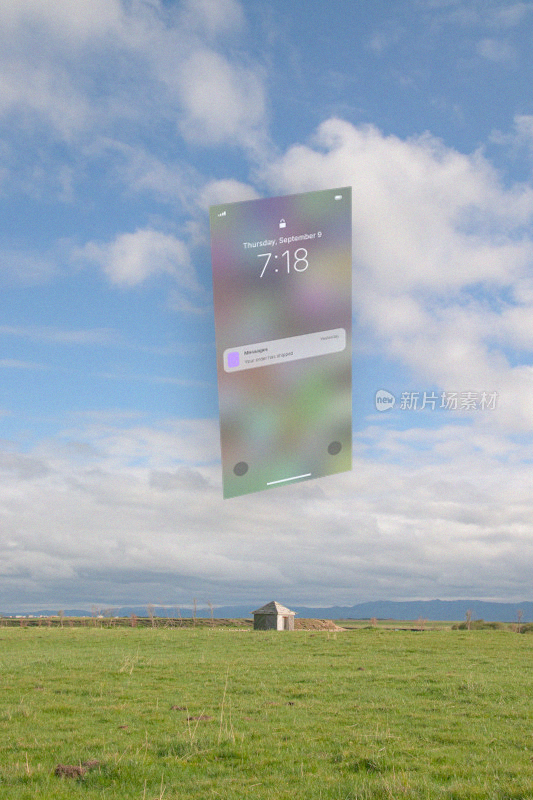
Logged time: 7,18
